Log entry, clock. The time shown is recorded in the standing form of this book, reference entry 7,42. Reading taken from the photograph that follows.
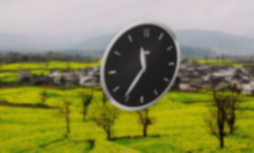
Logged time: 11,36
